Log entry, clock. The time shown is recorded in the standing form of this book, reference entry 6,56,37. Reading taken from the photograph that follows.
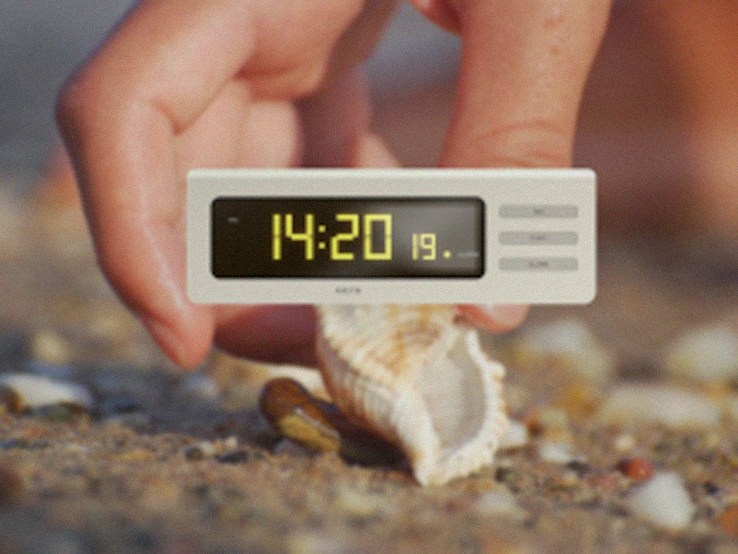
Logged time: 14,20,19
